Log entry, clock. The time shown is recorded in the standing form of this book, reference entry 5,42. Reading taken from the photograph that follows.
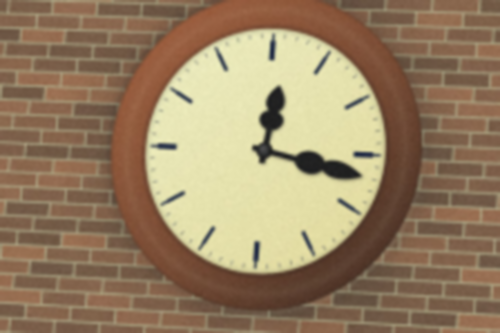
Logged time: 12,17
